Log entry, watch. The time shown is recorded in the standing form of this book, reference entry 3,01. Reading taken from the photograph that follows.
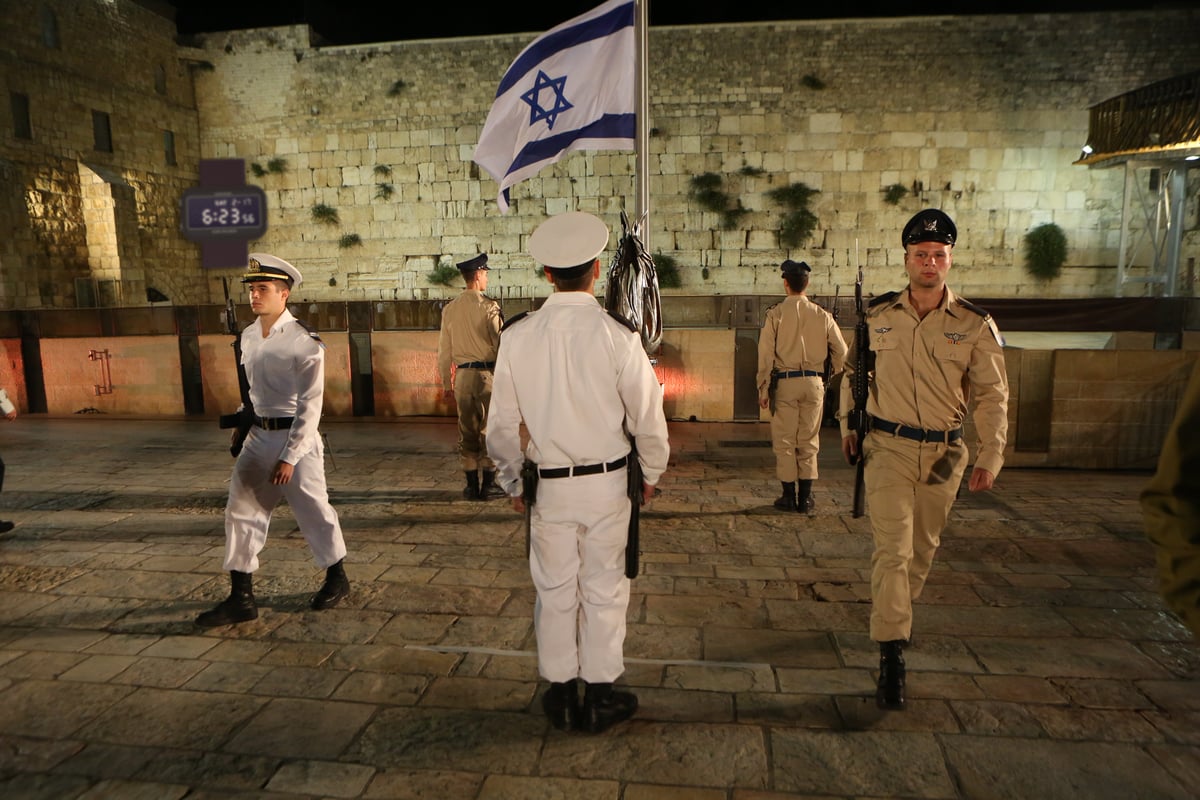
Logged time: 6,23
